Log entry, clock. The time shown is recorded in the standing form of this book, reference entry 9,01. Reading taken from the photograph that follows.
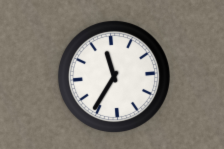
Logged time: 11,36
